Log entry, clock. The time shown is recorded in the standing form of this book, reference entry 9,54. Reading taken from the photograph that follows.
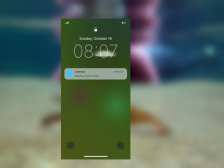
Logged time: 8,07
